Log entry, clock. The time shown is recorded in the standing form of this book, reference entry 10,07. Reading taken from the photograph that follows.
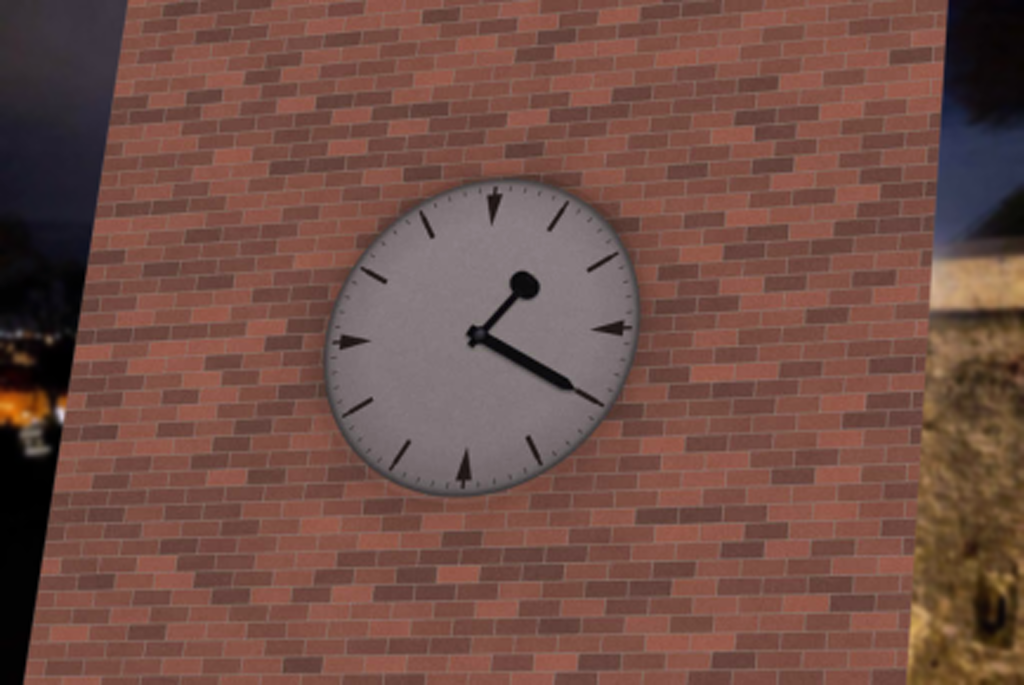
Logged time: 1,20
